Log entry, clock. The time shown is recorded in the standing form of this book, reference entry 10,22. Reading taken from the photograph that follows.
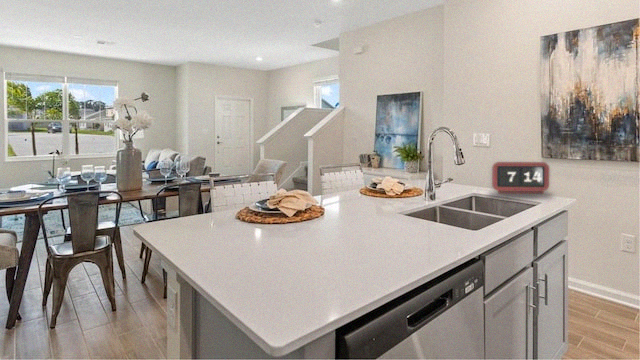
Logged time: 7,14
